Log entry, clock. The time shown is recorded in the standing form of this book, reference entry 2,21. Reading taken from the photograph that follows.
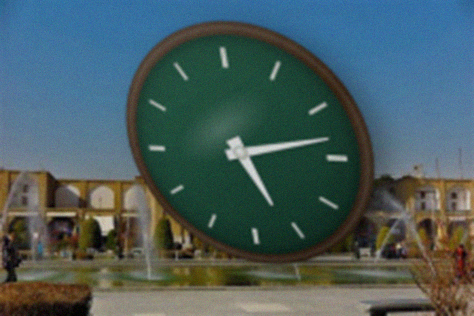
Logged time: 5,13
